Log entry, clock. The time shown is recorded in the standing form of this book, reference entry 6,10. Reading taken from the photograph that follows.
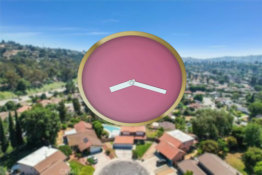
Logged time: 8,18
